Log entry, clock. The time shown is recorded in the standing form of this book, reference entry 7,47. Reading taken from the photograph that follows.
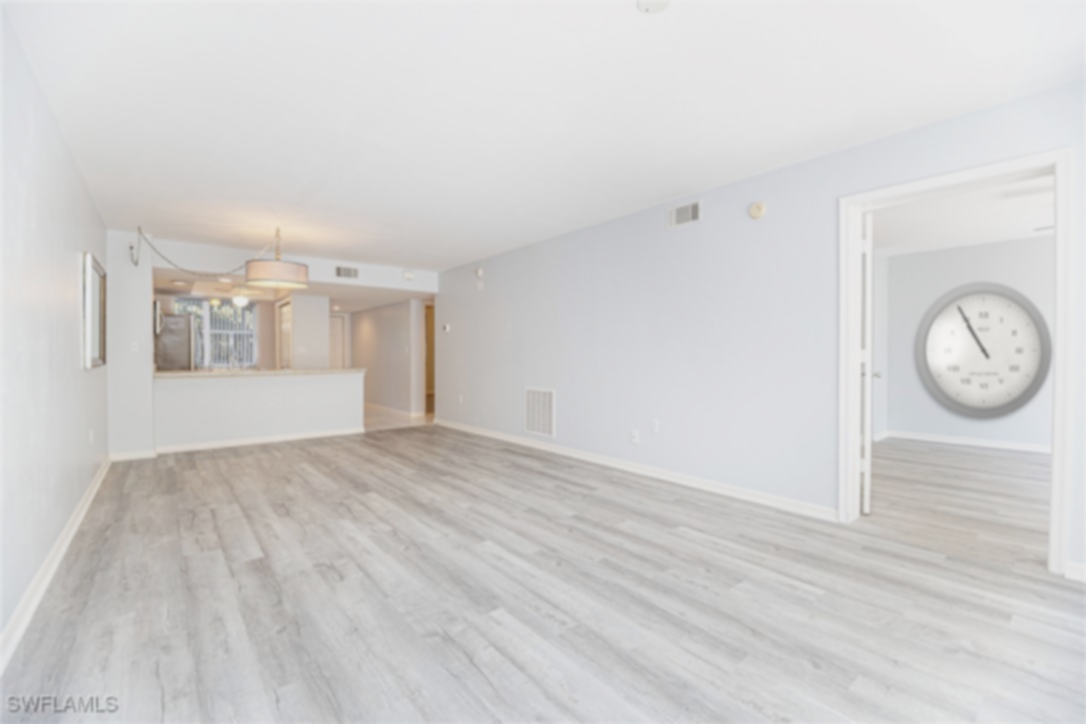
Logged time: 10,55
